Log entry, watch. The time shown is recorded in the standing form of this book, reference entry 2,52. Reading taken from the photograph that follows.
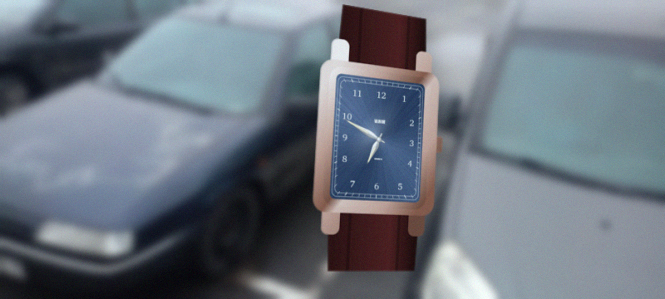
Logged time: 6,49
